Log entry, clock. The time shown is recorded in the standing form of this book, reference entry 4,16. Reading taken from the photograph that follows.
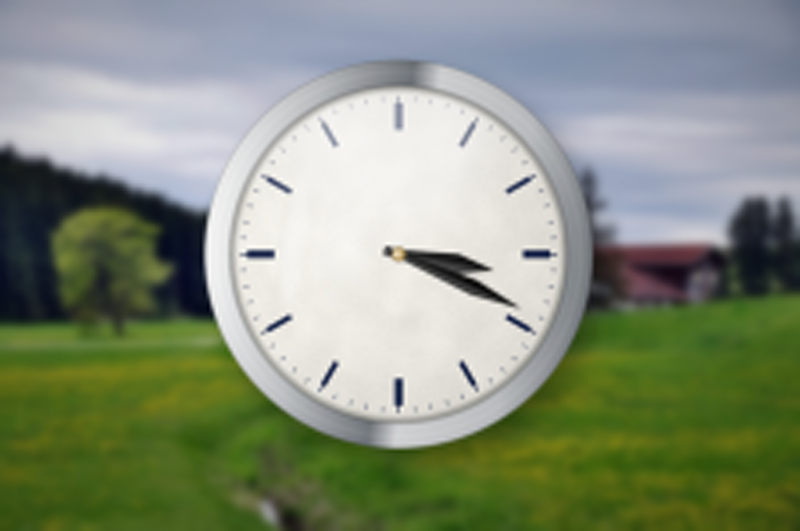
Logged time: 3,19
